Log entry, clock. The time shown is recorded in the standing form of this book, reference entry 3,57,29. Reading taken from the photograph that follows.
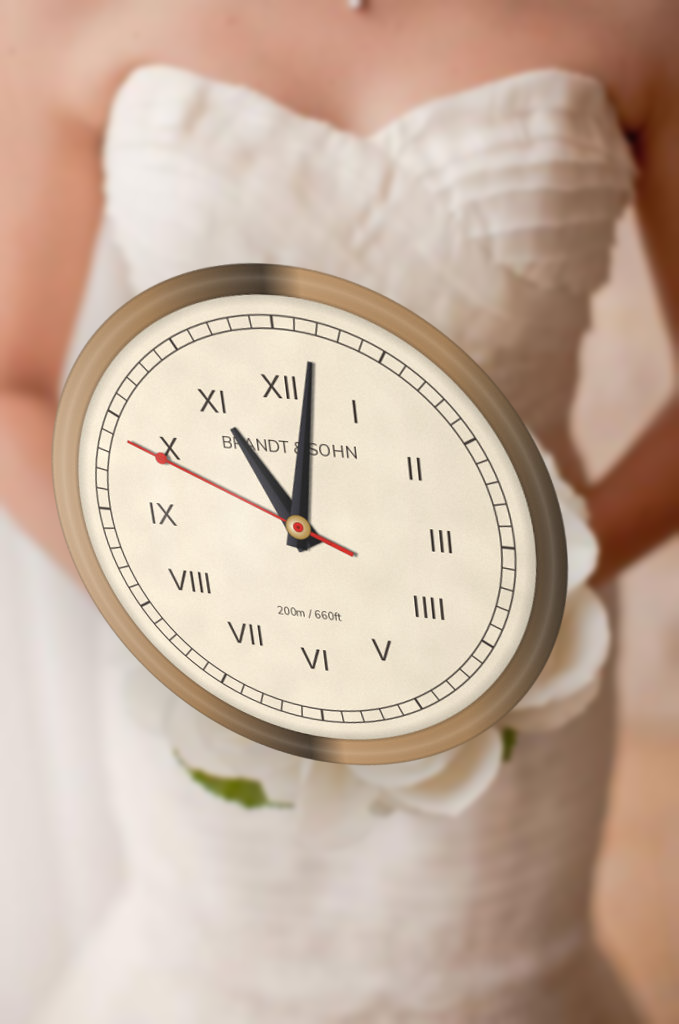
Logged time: 11,01,49
